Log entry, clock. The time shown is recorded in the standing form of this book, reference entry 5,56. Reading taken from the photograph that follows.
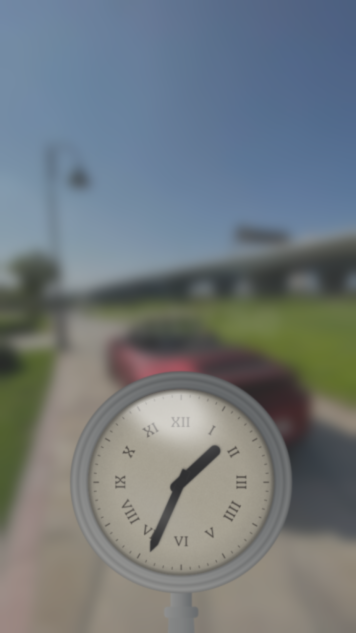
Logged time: 1,34
